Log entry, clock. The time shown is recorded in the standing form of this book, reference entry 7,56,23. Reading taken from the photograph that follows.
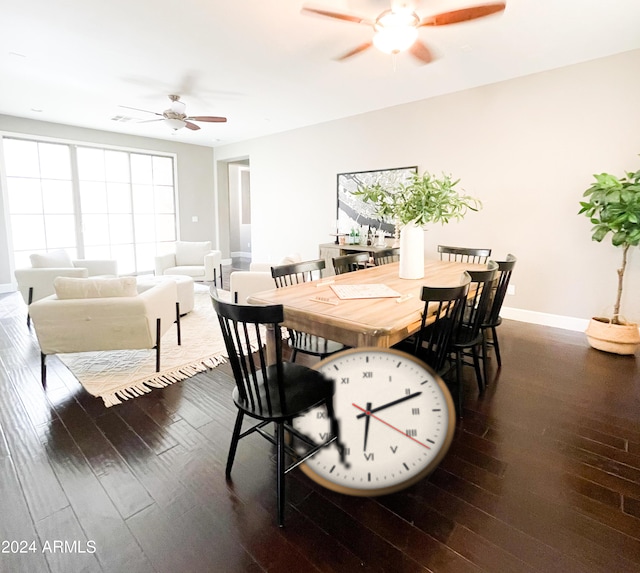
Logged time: 6,11,21
